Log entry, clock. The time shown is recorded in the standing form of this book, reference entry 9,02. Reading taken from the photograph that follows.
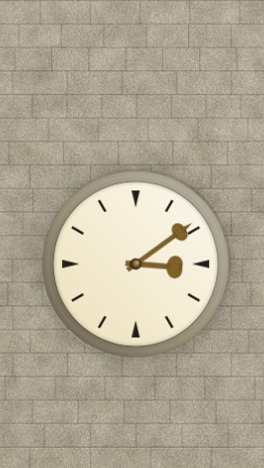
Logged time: 3,09
